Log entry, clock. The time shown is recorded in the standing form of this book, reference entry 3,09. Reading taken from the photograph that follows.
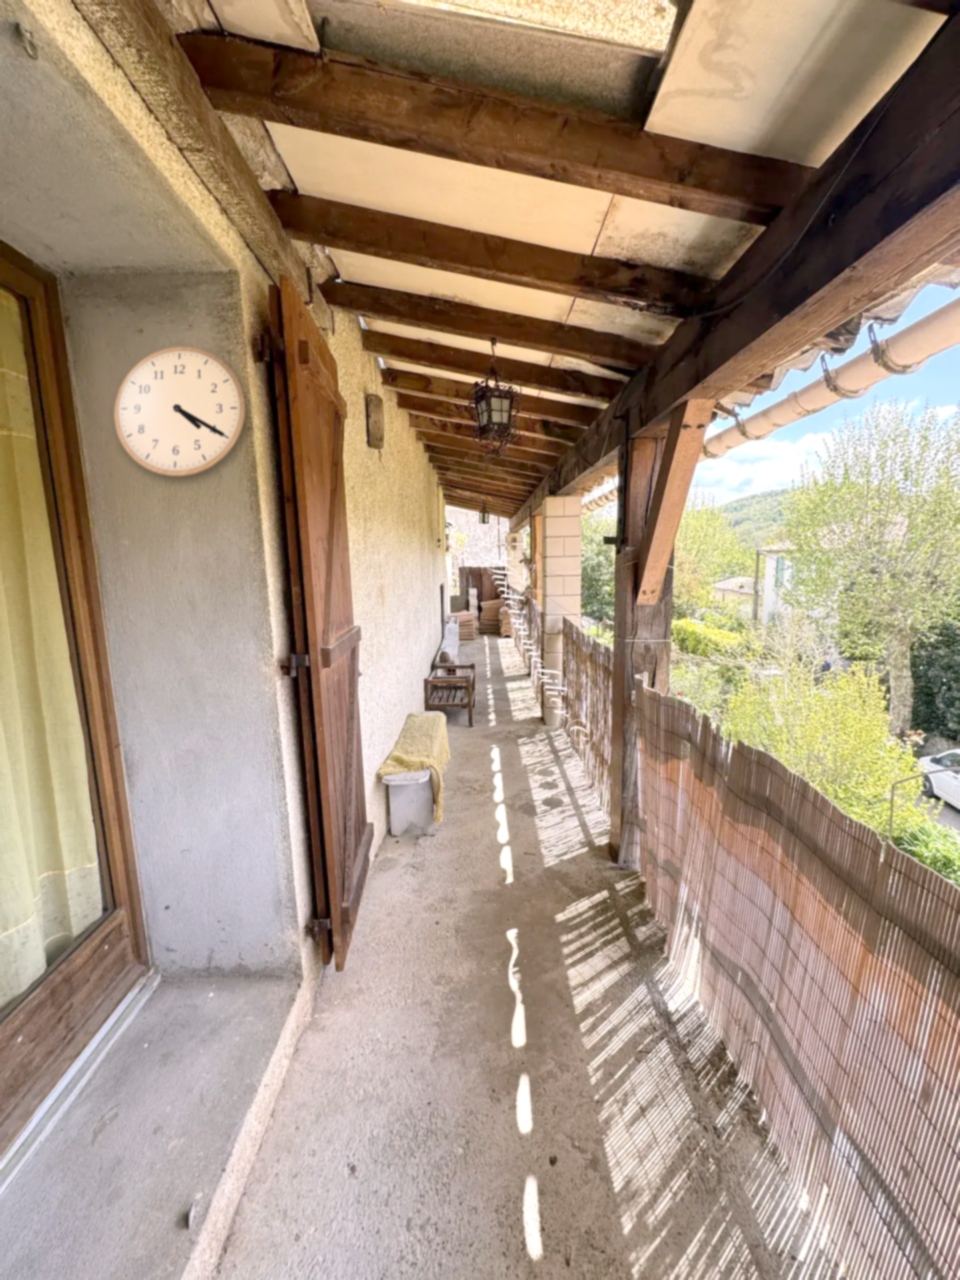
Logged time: 4,20
